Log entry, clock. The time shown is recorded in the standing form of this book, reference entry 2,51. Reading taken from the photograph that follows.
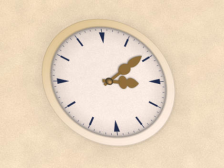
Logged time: 3,09
